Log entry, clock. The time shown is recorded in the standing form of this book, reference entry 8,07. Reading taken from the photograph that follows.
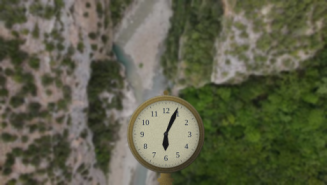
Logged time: 6,04
